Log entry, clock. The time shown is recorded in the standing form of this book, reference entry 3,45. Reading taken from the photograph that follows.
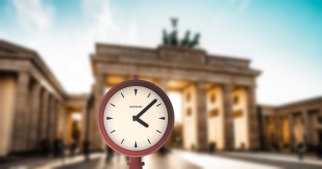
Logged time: 4,08
